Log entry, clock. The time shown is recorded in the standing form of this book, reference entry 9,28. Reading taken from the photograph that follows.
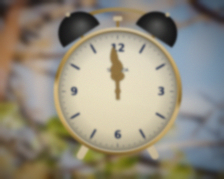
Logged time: 11,59
